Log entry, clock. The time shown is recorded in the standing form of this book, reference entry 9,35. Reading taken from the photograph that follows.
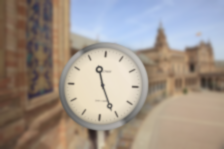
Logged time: 11,26
